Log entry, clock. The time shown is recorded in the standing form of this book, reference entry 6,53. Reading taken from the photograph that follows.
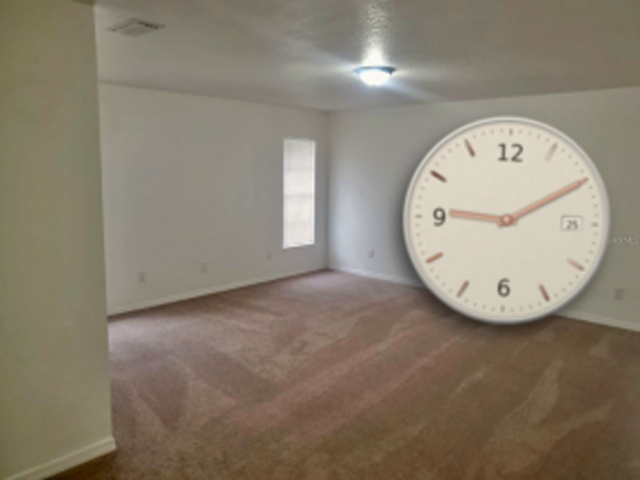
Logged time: 9,10
